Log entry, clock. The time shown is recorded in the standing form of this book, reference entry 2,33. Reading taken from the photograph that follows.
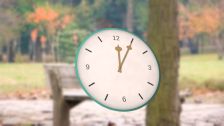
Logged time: 12,05
